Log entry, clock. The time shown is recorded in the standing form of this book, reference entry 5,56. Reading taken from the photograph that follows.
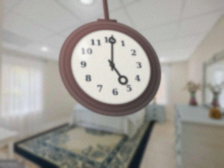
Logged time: 5,01
